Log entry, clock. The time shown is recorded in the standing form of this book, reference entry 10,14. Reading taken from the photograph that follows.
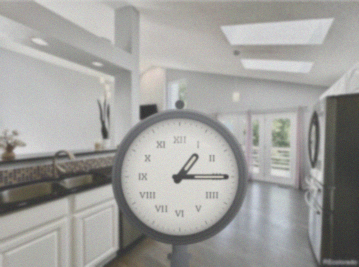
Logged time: 1,15
